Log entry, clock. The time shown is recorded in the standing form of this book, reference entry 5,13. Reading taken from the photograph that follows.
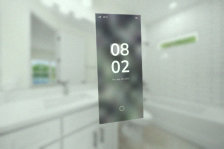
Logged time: 8,02
